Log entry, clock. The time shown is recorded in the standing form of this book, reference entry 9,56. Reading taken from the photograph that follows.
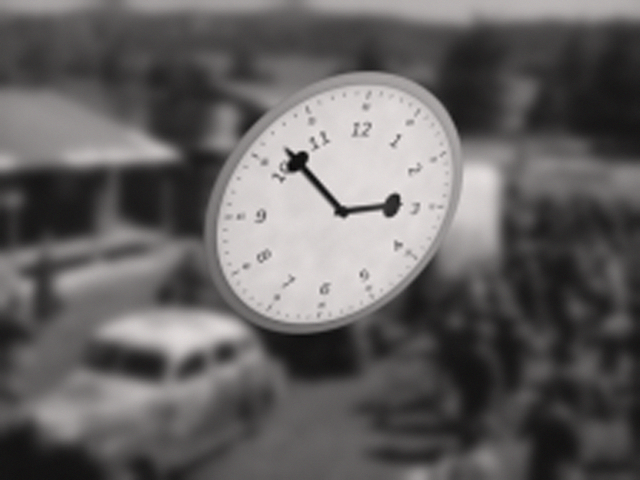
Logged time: 2,52
